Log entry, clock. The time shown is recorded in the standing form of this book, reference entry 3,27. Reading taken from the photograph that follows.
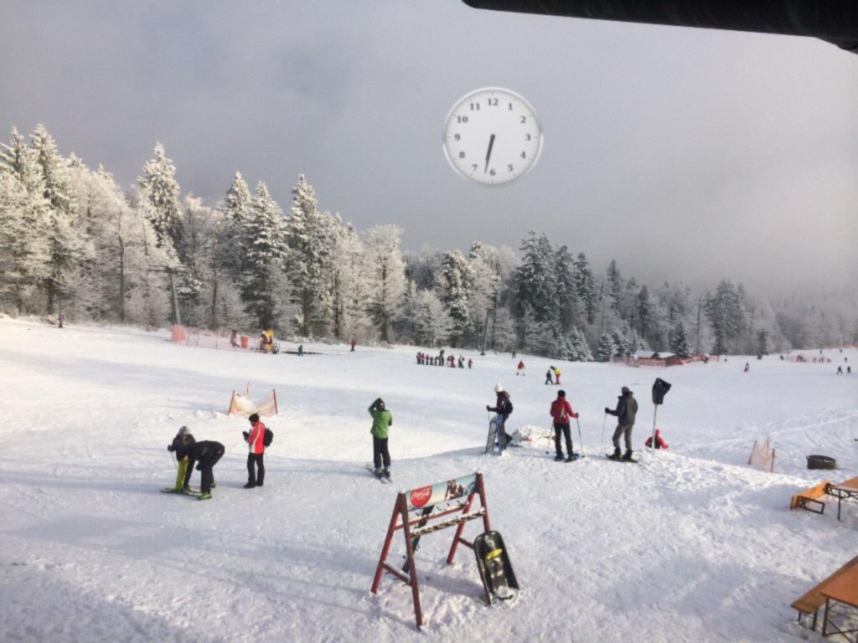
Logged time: 6,32
